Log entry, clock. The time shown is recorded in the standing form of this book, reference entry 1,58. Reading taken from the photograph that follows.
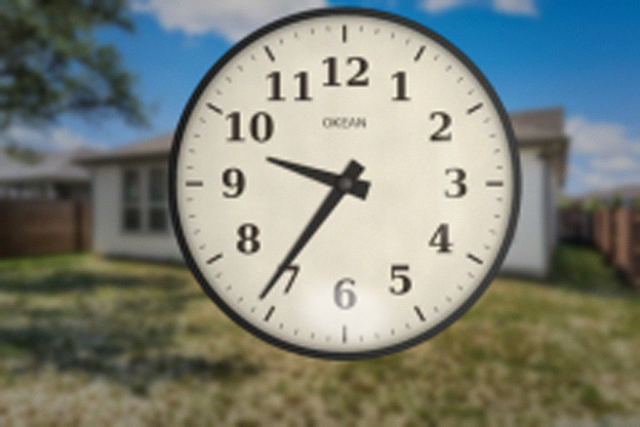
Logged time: 9,36
